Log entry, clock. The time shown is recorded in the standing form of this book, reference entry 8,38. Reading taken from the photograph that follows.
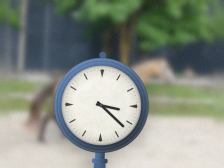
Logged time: 3,22
